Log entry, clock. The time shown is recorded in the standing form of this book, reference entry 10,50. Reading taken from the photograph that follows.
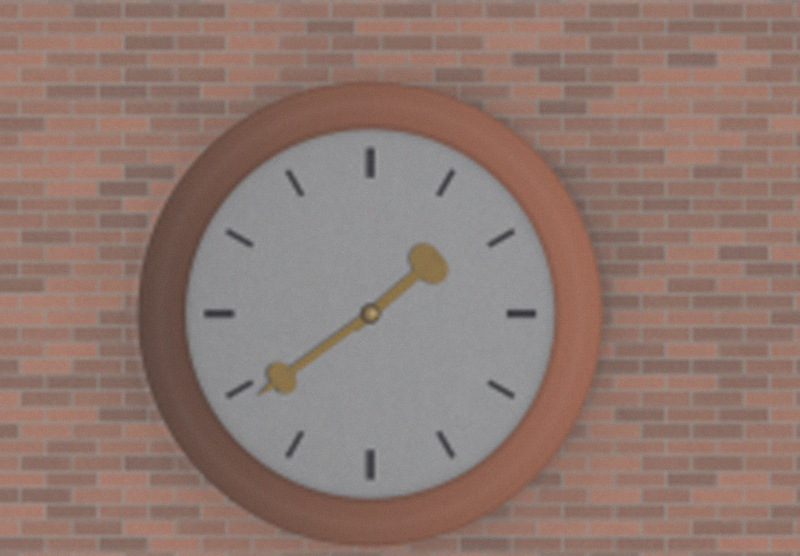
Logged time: 1,39
